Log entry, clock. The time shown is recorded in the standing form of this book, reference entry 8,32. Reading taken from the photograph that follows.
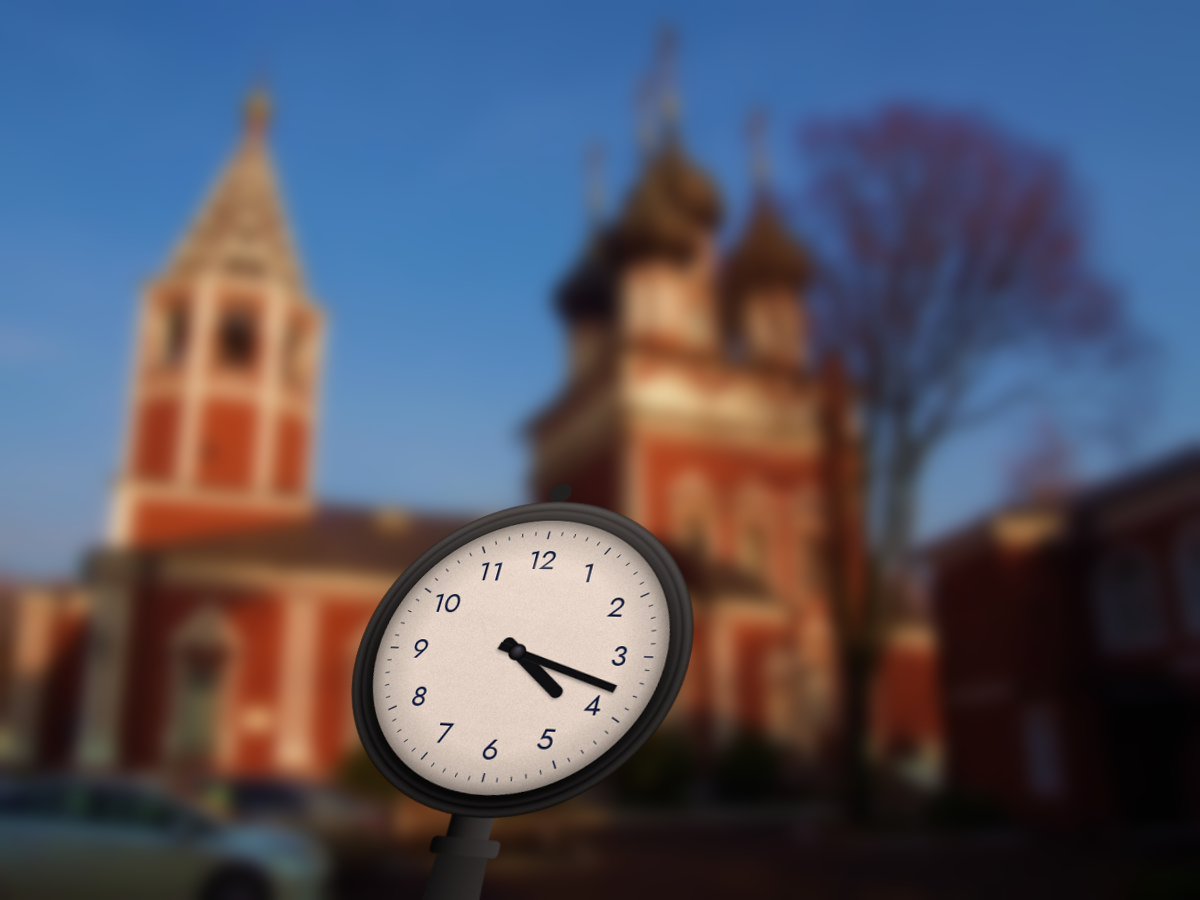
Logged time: 4,18
